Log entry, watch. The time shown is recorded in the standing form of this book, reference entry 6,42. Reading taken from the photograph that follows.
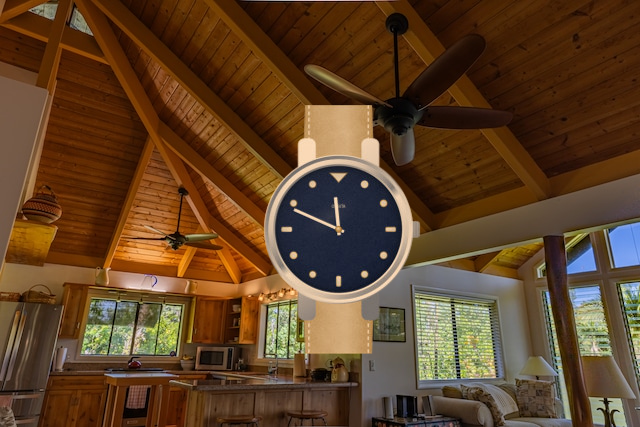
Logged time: 11,49
